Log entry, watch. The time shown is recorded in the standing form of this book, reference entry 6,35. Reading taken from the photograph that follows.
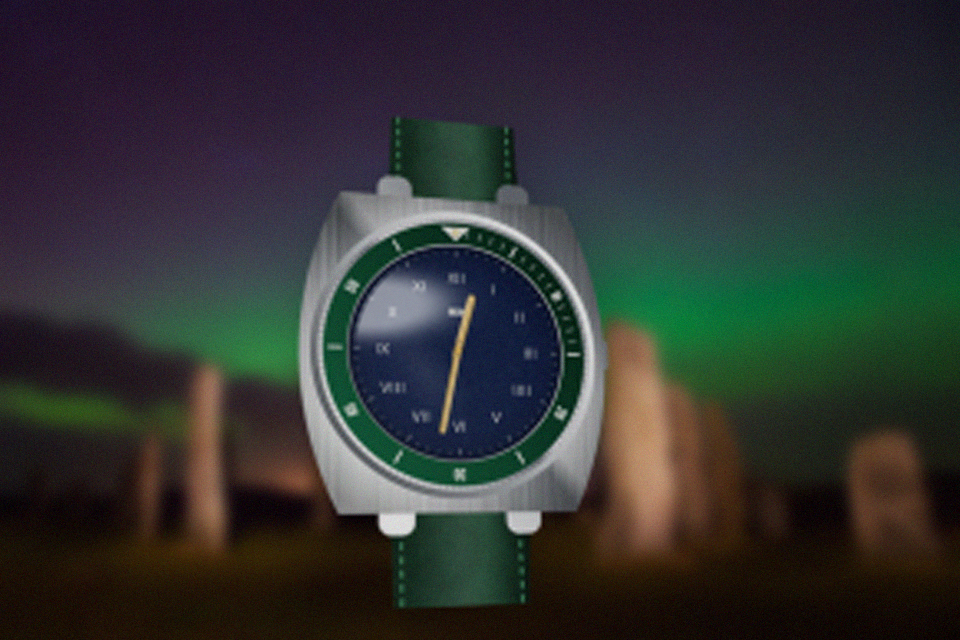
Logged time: 12,32
